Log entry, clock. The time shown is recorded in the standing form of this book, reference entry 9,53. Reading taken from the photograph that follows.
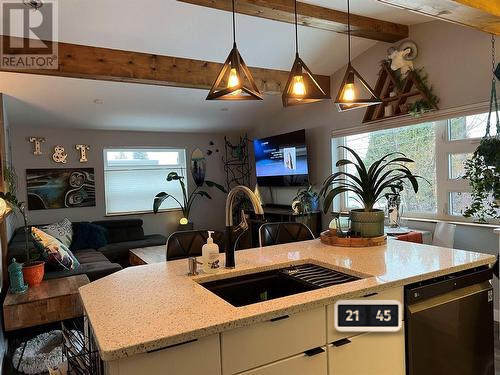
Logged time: 21,45
